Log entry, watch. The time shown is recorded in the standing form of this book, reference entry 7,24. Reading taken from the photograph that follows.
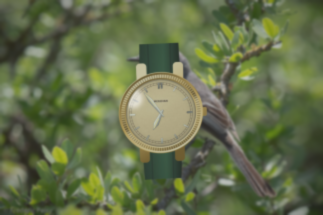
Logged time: 6,54
